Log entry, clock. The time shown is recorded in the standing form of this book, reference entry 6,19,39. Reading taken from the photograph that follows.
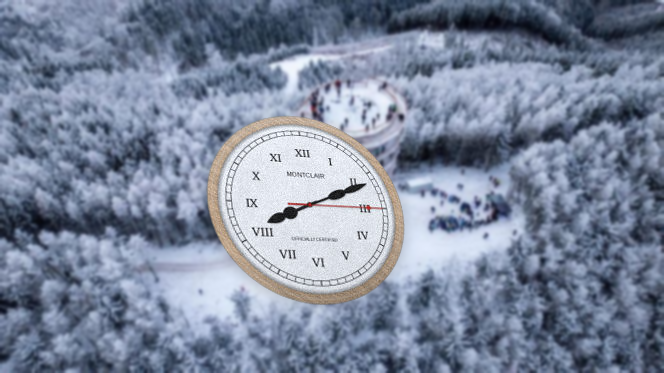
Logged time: 8,11,15
